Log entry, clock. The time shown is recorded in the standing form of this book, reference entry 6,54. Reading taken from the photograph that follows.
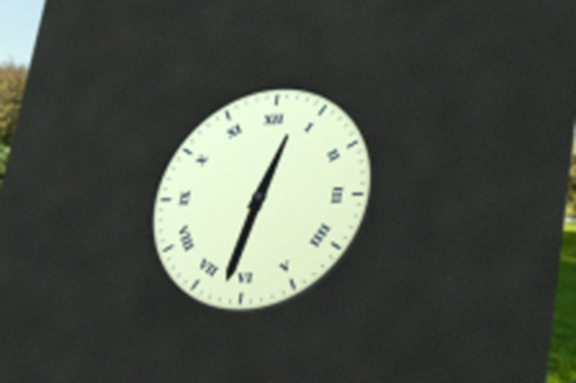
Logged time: 12,32
